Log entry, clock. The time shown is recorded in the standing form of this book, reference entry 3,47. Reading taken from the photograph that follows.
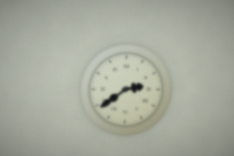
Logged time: 2,39
